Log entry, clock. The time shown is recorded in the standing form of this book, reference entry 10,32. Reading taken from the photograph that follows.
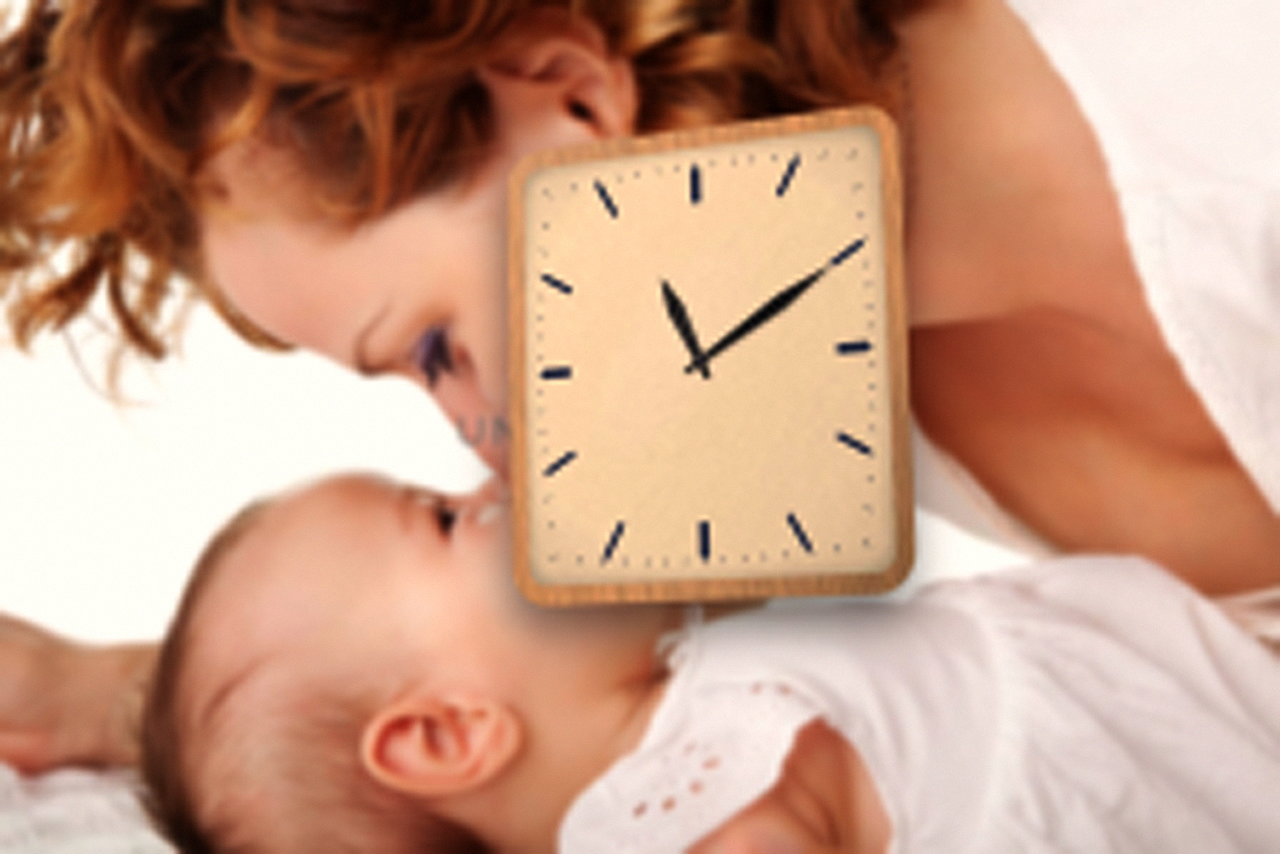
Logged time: 11,10
